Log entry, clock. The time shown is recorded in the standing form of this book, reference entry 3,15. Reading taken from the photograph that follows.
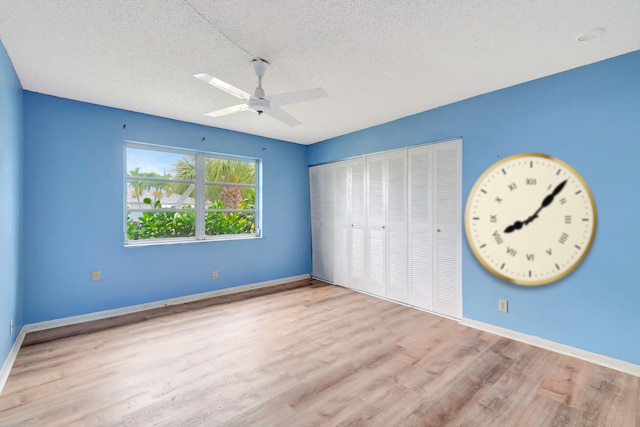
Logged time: 8,07
